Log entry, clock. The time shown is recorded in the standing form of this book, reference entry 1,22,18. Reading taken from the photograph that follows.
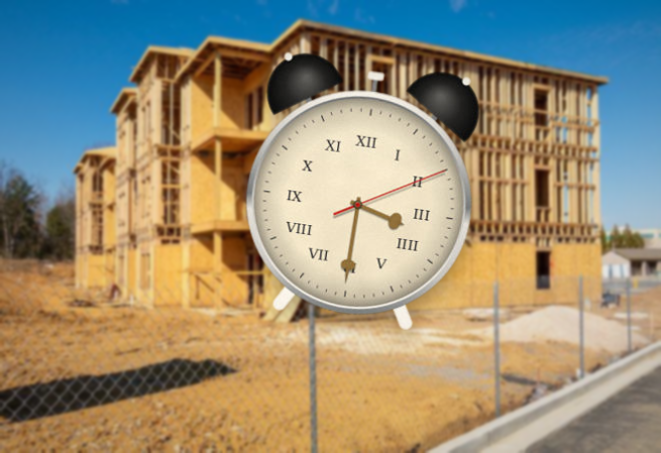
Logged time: 3,30,10
